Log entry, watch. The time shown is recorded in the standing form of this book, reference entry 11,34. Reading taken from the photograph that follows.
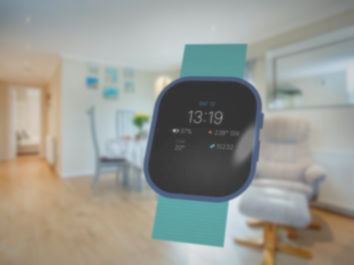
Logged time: 13,19
